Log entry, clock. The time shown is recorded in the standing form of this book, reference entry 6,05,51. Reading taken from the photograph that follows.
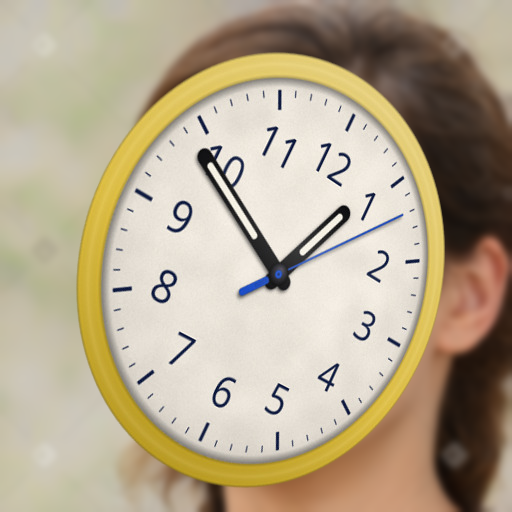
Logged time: 12,49,07
